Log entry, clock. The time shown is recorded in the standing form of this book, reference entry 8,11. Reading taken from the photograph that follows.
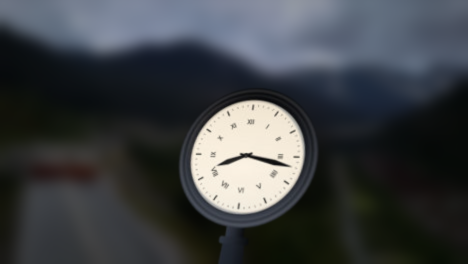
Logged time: 8,17
